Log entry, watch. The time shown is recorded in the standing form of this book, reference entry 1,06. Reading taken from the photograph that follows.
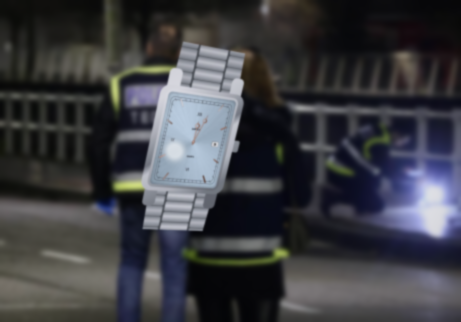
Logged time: 12,03
